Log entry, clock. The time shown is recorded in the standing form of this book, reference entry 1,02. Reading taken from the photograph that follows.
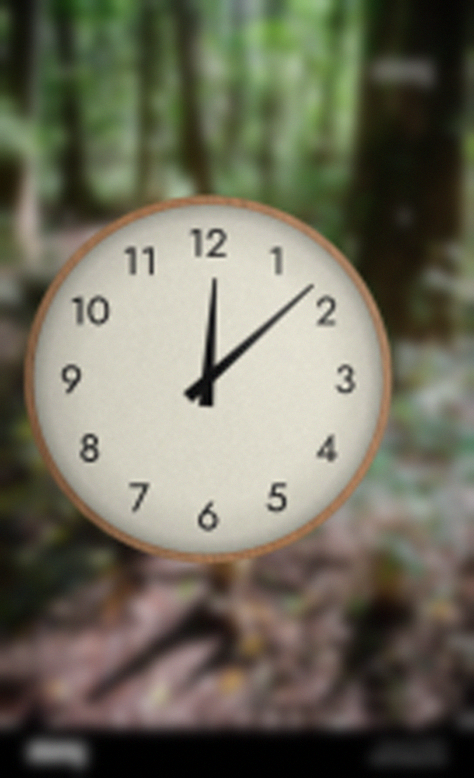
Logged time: 12,08
